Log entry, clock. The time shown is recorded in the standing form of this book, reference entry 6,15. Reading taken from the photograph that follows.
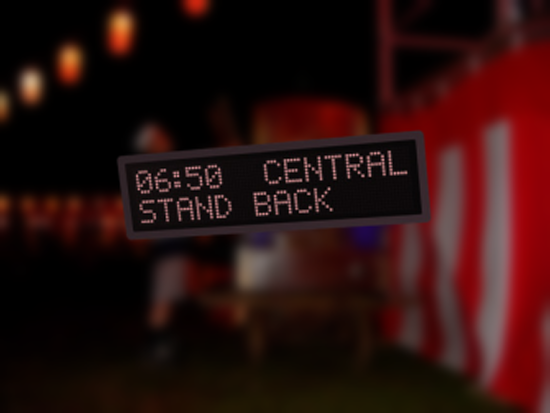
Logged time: 6,50
